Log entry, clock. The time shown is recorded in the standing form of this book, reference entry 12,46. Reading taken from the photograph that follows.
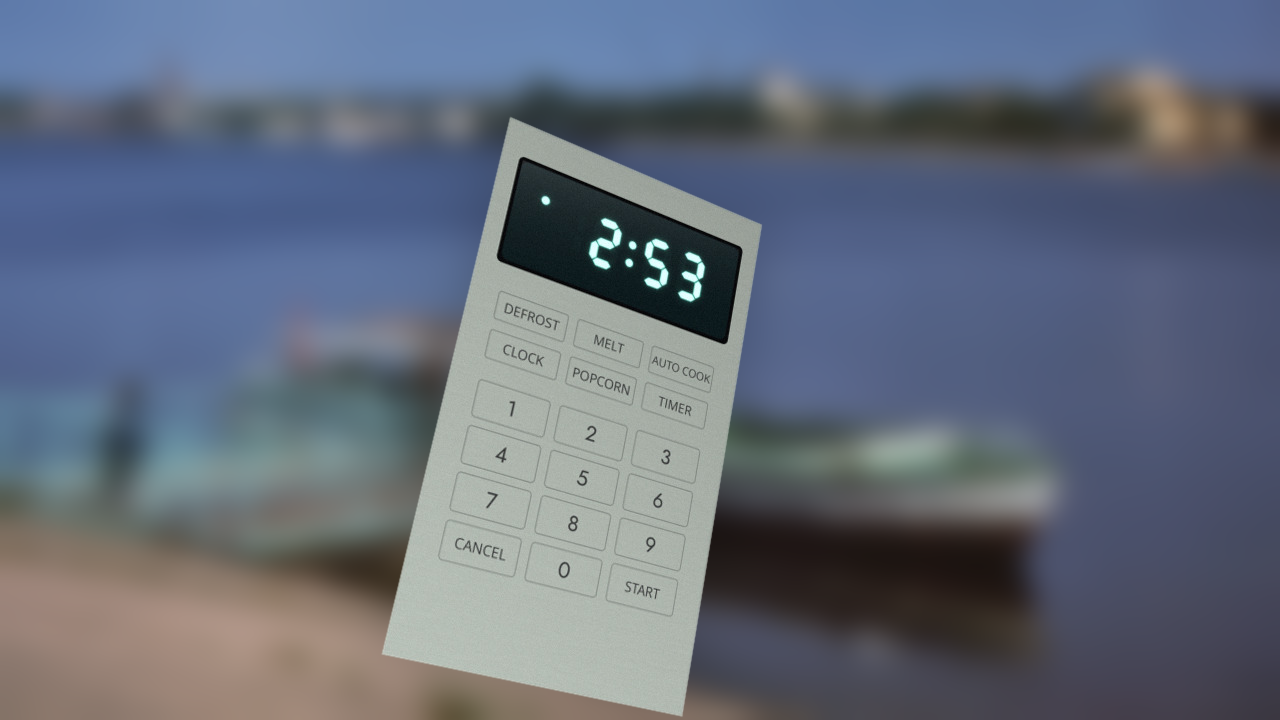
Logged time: 2,53
